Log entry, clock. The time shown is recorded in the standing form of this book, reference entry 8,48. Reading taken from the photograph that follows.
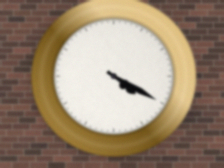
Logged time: 4,20
